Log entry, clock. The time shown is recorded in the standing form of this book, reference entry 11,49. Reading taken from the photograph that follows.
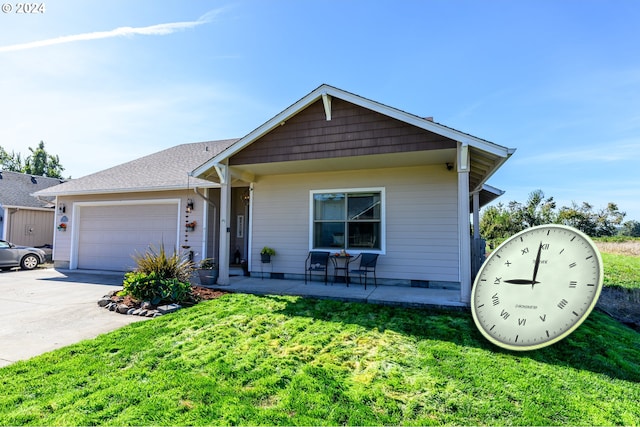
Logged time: 8,59
